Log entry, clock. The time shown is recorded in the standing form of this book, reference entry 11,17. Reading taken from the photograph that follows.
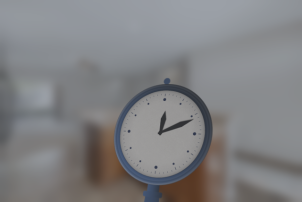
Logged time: 12,11
